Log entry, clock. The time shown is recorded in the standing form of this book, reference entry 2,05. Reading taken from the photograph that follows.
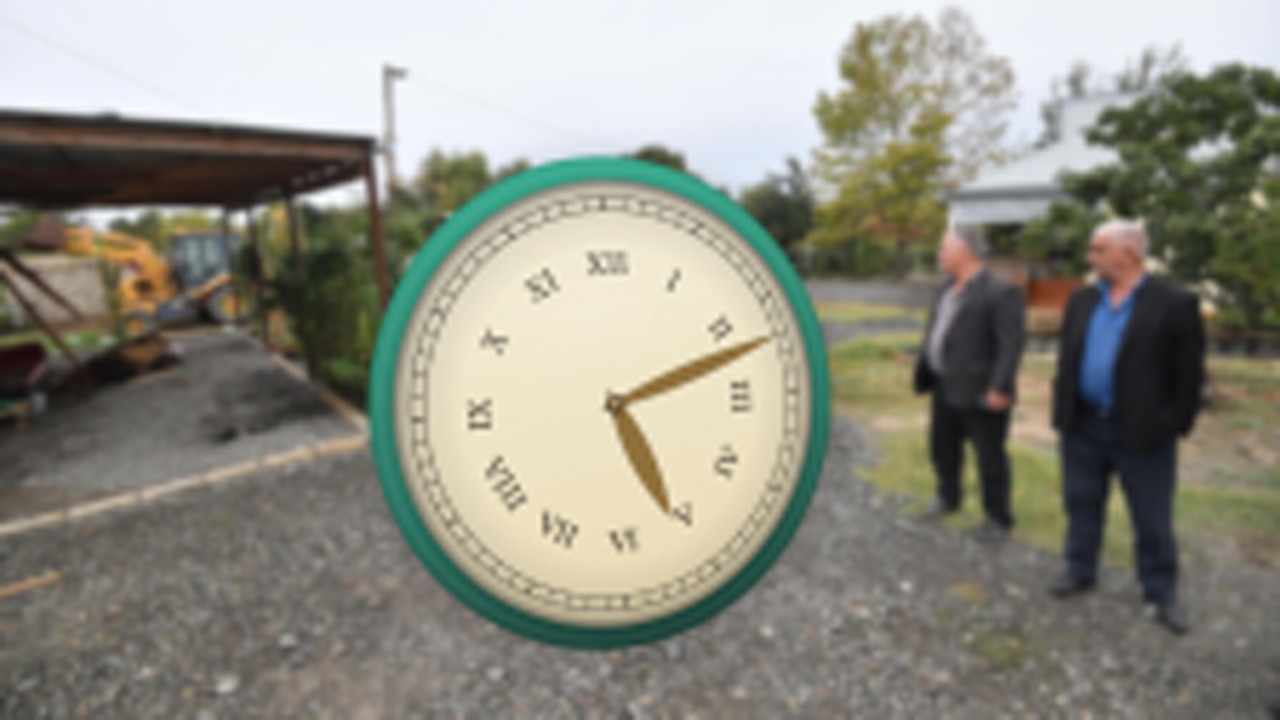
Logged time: 5,12
